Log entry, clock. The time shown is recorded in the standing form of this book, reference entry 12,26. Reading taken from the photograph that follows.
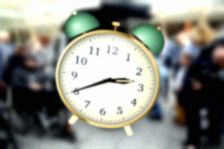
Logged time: 2,40
